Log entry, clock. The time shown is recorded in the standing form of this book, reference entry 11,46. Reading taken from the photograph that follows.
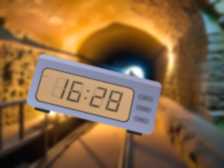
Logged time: 16,28
